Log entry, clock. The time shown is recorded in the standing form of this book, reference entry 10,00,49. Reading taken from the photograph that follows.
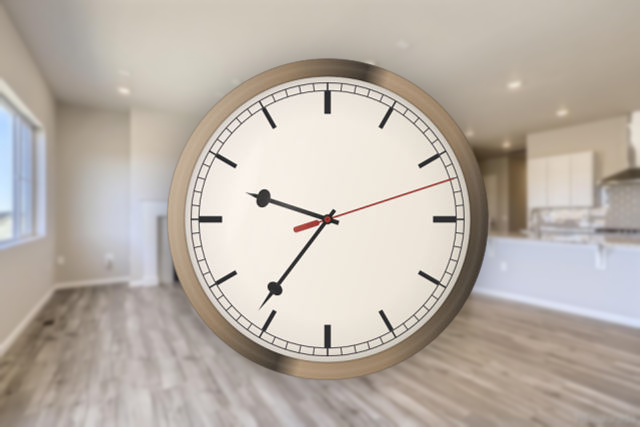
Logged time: 9,36,12
